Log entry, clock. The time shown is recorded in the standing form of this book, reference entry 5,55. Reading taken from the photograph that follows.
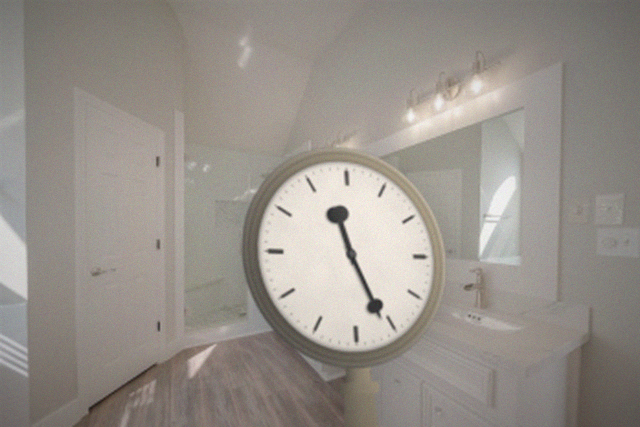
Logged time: 11,26
